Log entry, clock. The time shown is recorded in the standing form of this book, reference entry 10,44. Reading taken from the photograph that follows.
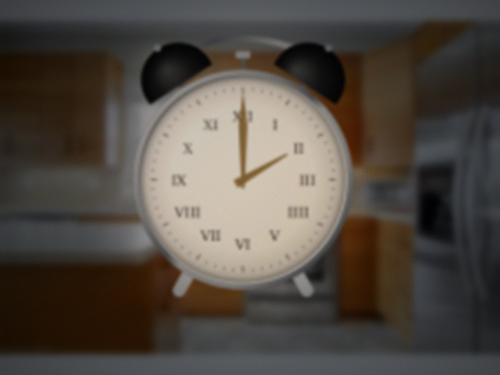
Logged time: 2,00
